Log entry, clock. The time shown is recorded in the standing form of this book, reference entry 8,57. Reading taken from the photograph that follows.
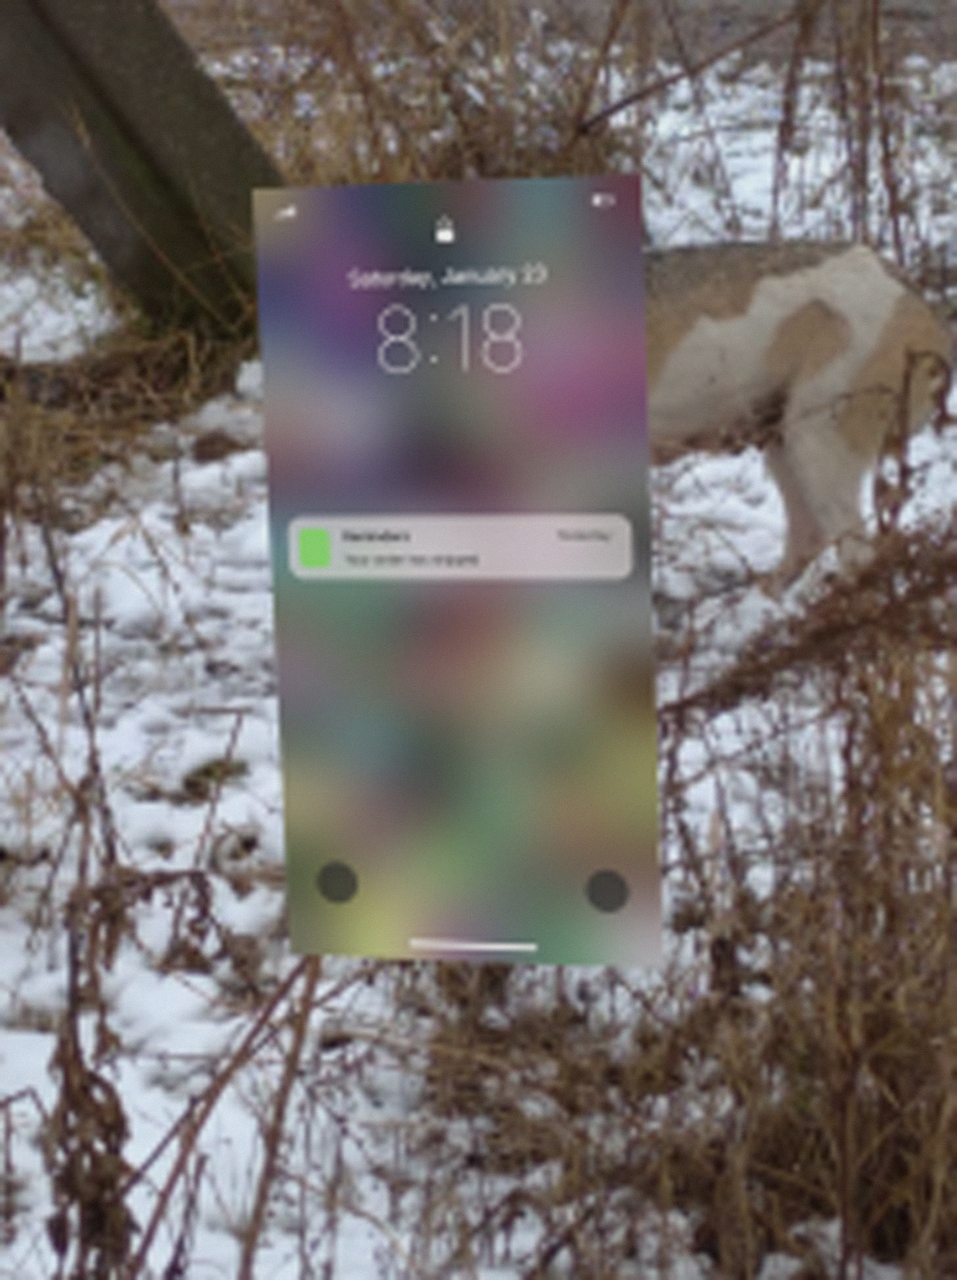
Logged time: 8,18
